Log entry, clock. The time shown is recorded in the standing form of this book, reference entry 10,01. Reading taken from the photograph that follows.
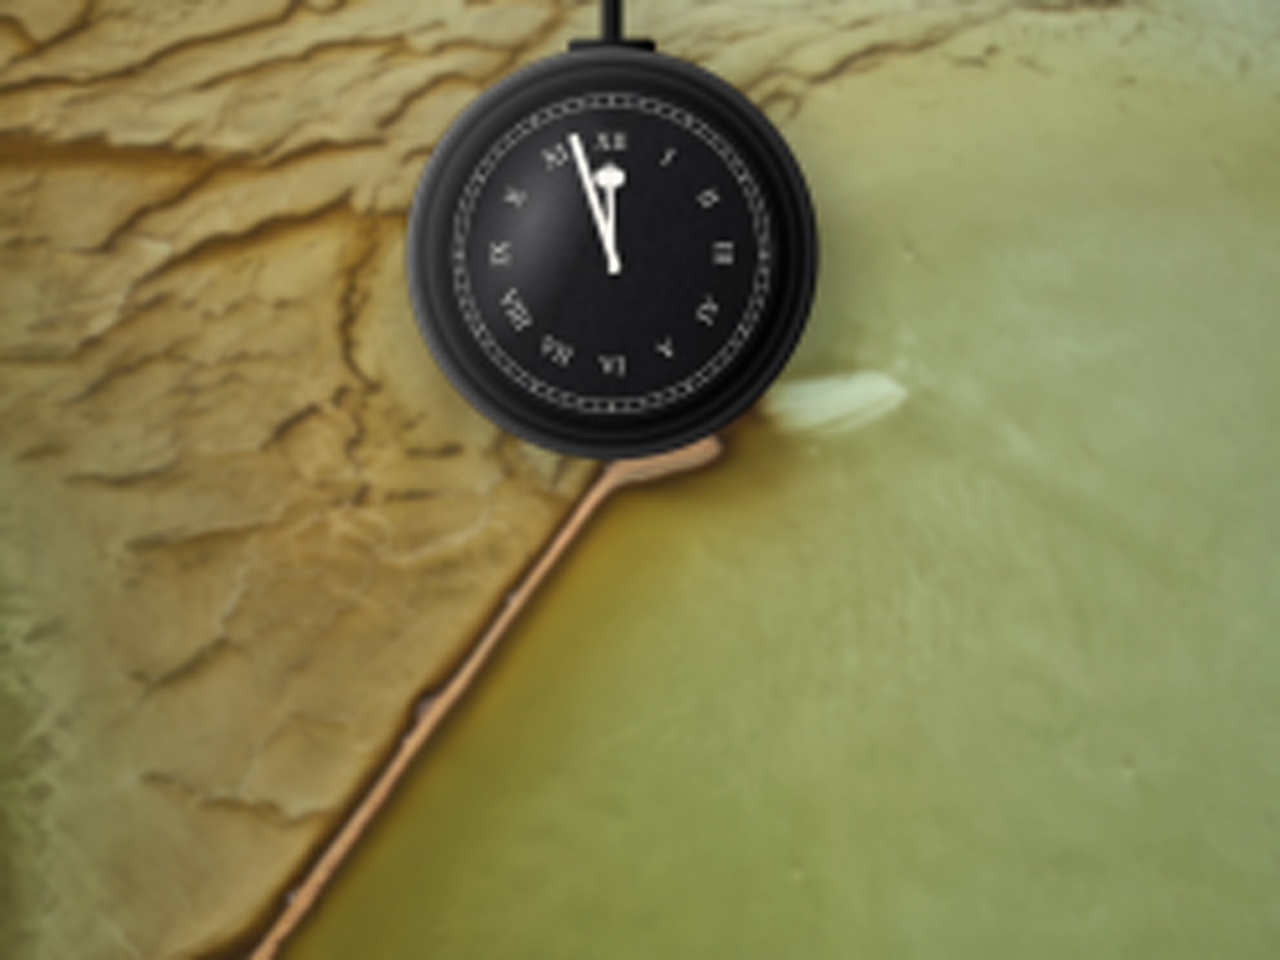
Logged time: 11,57
